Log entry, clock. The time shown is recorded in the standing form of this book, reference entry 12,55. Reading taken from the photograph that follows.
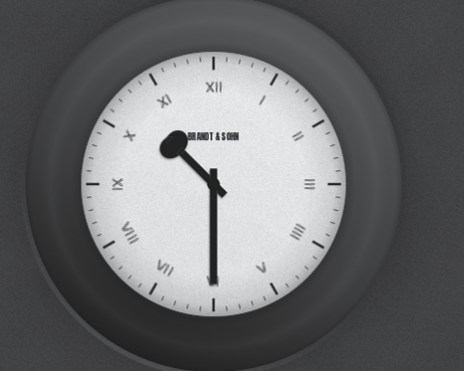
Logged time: 10,30
